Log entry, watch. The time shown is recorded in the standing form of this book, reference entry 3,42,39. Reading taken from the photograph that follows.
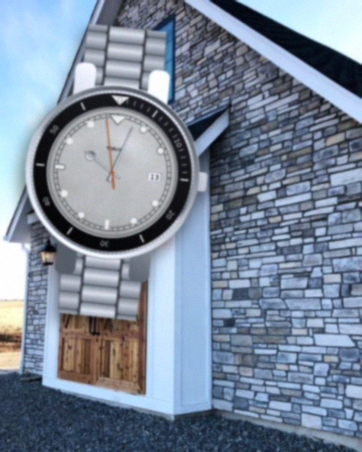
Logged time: 10,02,58
